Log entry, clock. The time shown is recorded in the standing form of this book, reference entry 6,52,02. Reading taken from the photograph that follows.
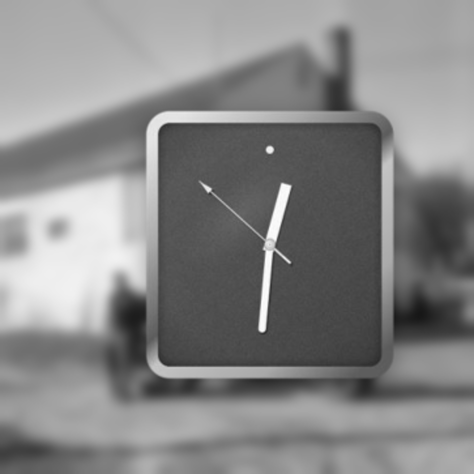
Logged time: 12,30,52
